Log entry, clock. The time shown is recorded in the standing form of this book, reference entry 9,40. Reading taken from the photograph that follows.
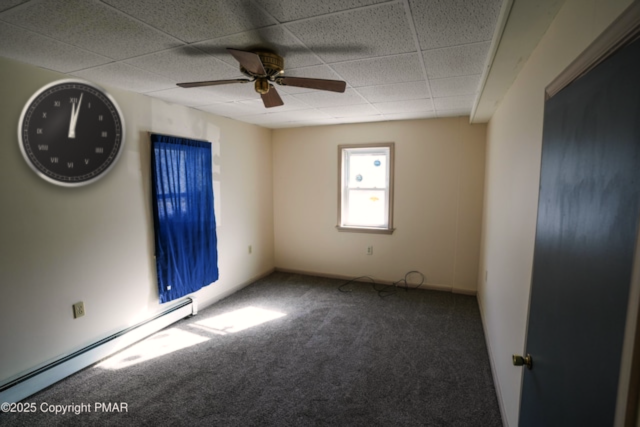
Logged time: 12,02
